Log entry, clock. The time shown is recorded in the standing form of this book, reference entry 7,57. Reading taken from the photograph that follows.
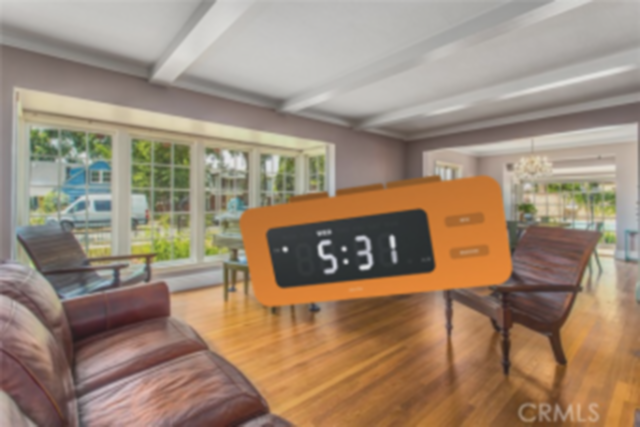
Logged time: 5,31
